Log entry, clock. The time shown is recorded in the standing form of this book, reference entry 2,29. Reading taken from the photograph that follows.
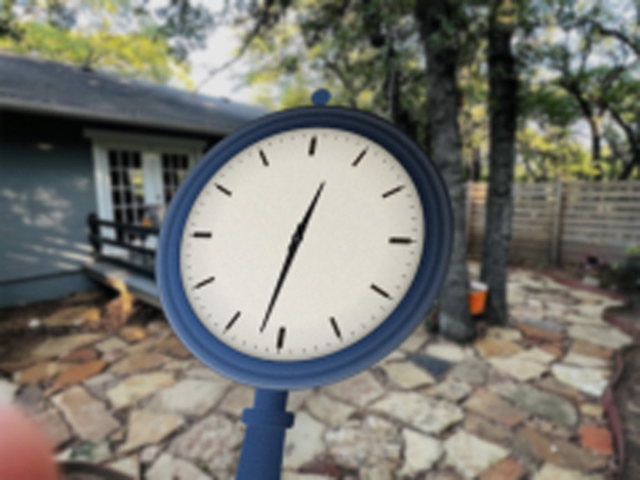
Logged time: 12,32
